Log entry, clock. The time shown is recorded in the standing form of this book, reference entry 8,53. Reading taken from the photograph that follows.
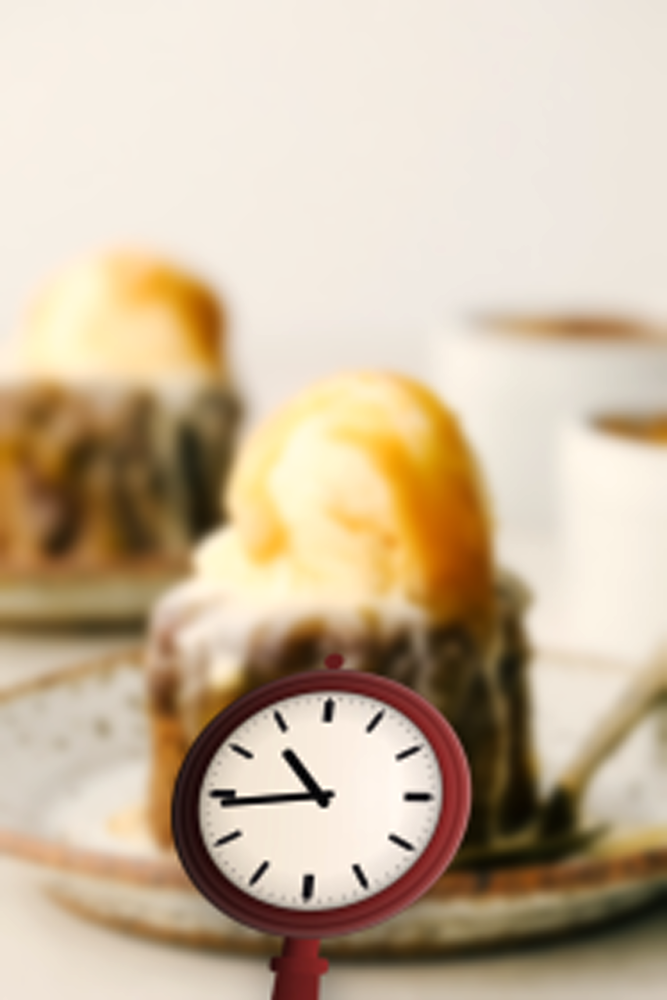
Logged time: 10,44
